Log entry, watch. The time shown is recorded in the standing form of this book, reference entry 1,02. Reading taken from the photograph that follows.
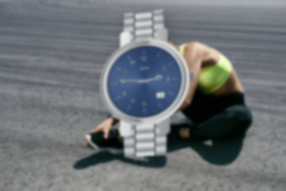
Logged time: 2,46
